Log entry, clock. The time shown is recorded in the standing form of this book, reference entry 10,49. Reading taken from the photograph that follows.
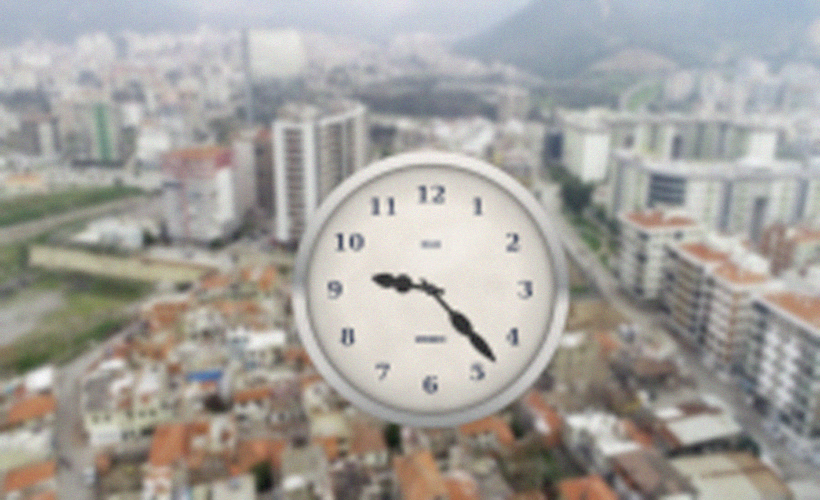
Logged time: 9,23
